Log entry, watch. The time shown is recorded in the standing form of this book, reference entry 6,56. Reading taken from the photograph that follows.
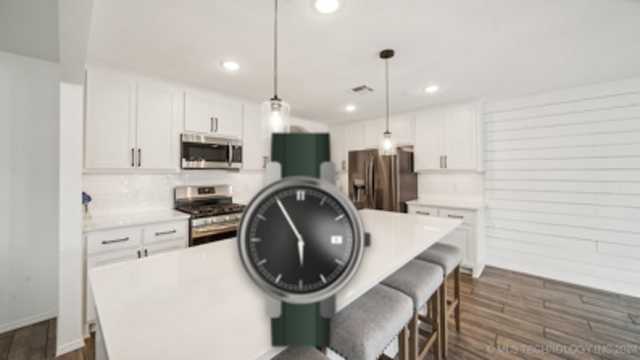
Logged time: 5,55
